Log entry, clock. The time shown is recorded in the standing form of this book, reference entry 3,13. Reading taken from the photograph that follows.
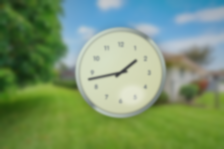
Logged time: 1,43
